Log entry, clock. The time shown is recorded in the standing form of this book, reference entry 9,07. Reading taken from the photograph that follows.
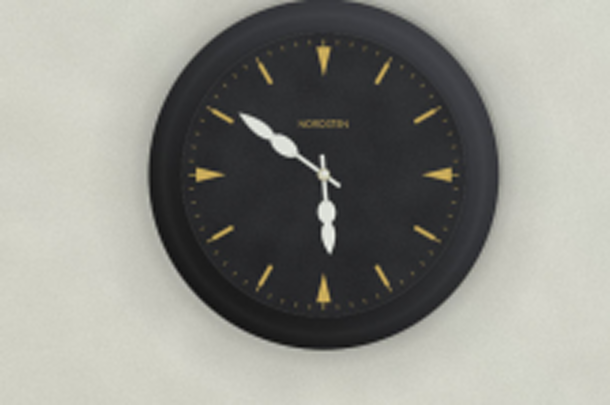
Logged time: 5,51
